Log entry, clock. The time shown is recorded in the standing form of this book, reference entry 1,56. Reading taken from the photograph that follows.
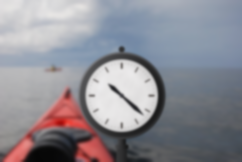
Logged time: 10,22
